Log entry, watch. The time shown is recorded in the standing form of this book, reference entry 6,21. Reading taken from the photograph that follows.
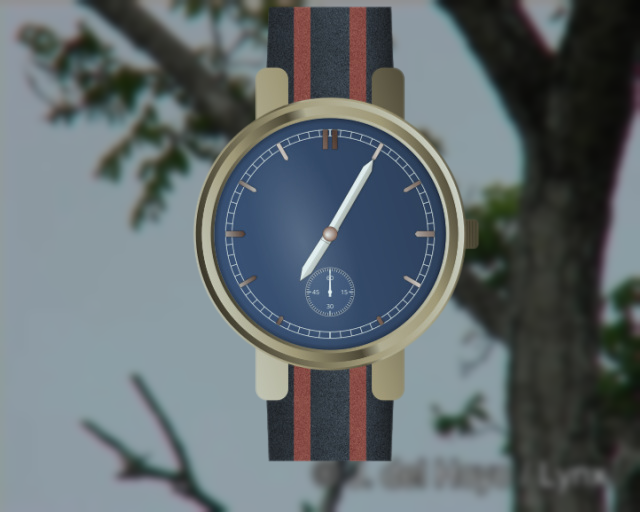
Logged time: 7,05
